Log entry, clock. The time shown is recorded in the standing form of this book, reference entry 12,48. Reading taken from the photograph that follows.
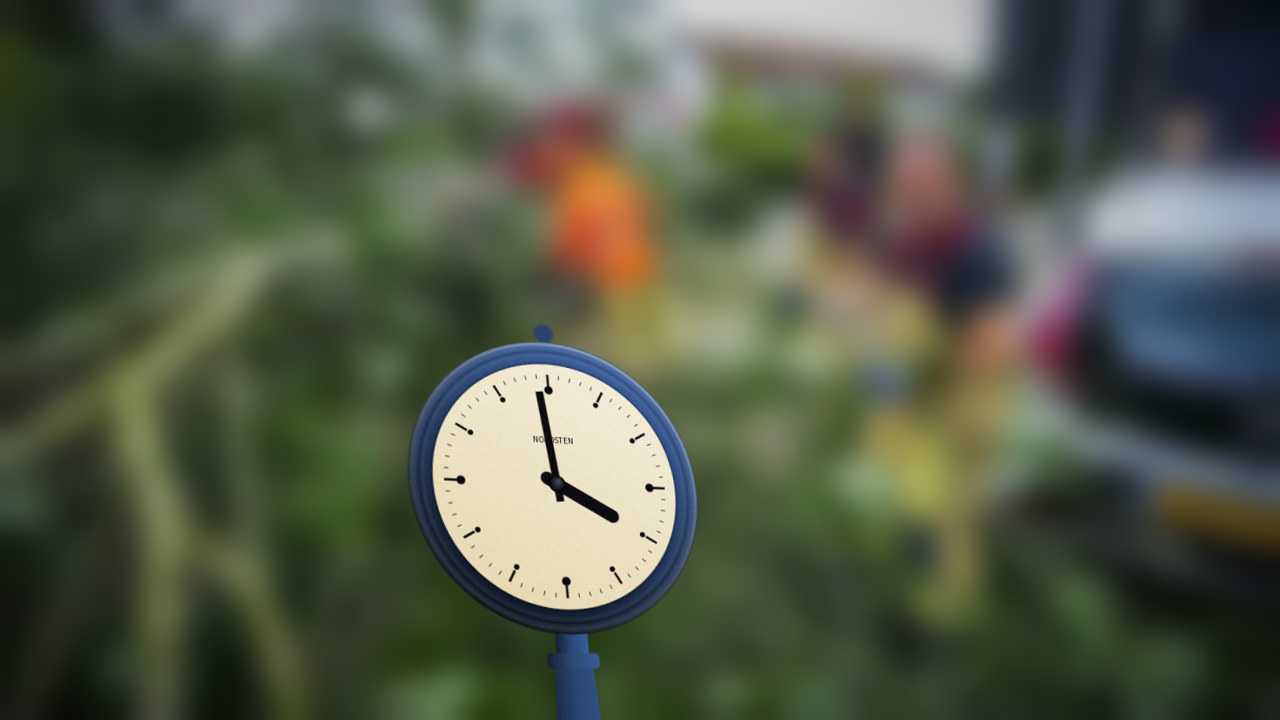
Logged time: 3,59
